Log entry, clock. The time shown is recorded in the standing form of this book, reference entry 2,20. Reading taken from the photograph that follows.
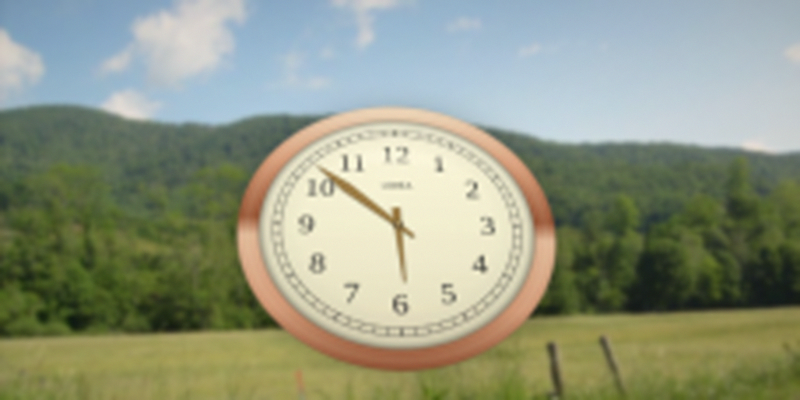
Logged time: 5,52
